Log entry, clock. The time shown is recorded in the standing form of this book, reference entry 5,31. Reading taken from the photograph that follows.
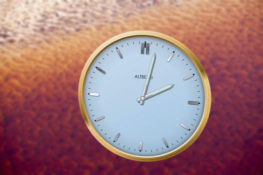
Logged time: 2,02
